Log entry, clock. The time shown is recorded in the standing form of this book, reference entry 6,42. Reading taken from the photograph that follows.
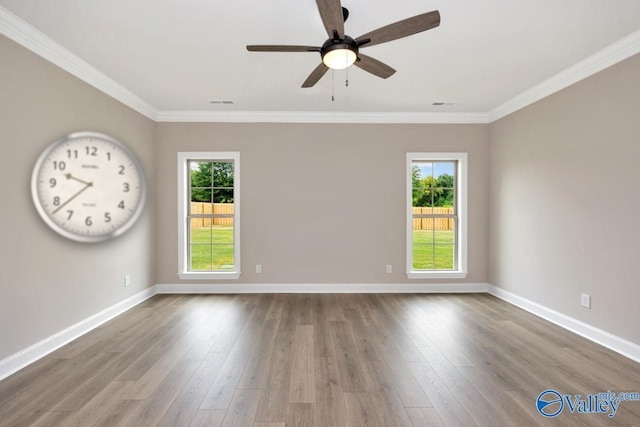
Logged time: 9,38
